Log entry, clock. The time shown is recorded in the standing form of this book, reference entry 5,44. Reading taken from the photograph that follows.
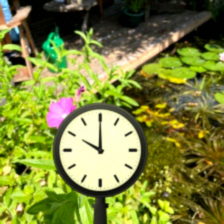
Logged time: 10,00
